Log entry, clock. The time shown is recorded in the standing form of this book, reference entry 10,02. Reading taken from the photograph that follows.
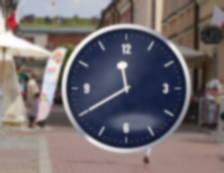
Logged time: 11,40
